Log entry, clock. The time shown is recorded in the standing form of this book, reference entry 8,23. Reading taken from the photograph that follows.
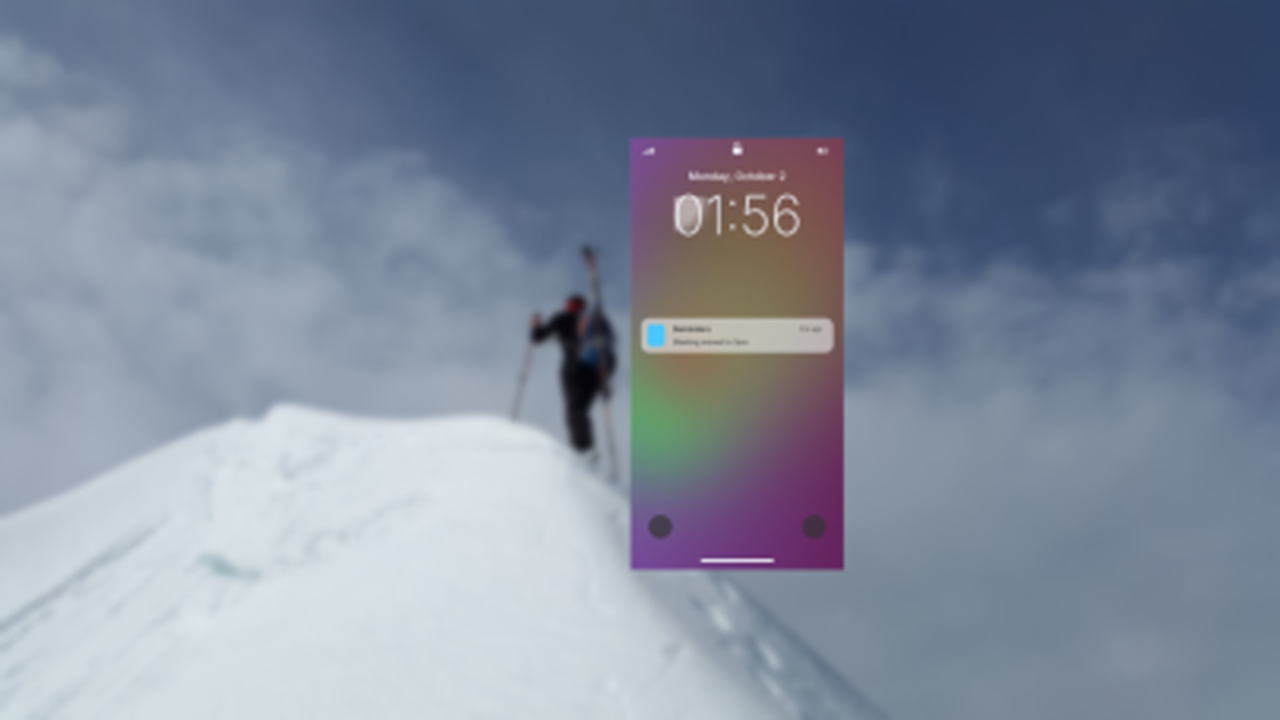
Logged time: 1,56
